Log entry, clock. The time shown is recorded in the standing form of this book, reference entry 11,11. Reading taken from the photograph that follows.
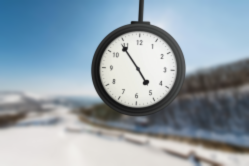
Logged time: 4,54
